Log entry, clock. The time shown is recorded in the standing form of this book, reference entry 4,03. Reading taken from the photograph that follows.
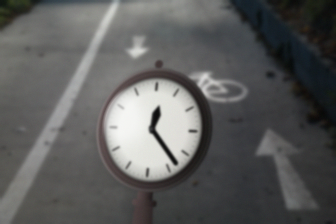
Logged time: 12,23
